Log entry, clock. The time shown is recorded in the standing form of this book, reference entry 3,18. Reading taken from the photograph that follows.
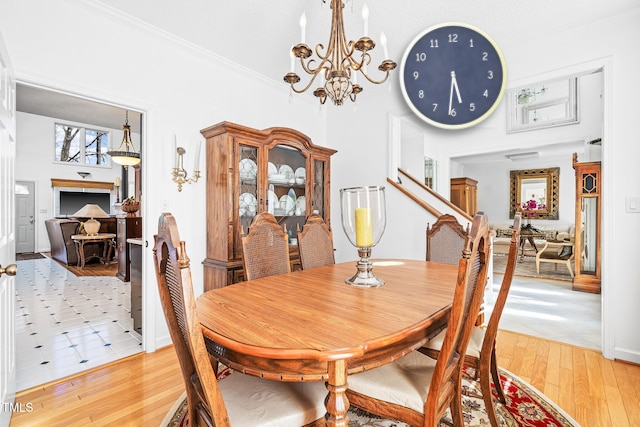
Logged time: 5,31
